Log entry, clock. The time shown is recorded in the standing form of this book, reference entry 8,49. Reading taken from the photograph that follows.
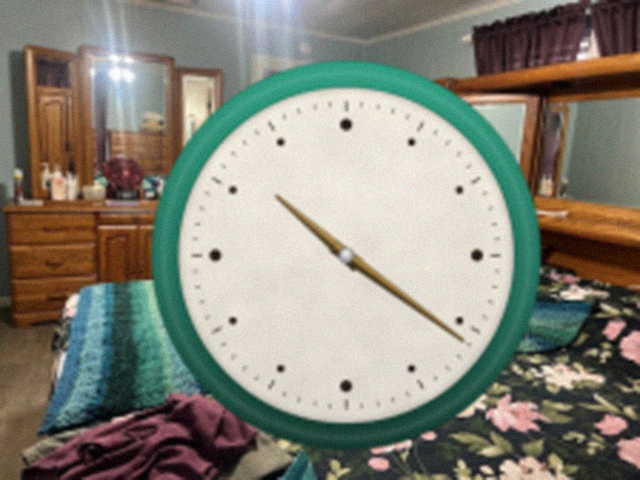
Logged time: 10,21
